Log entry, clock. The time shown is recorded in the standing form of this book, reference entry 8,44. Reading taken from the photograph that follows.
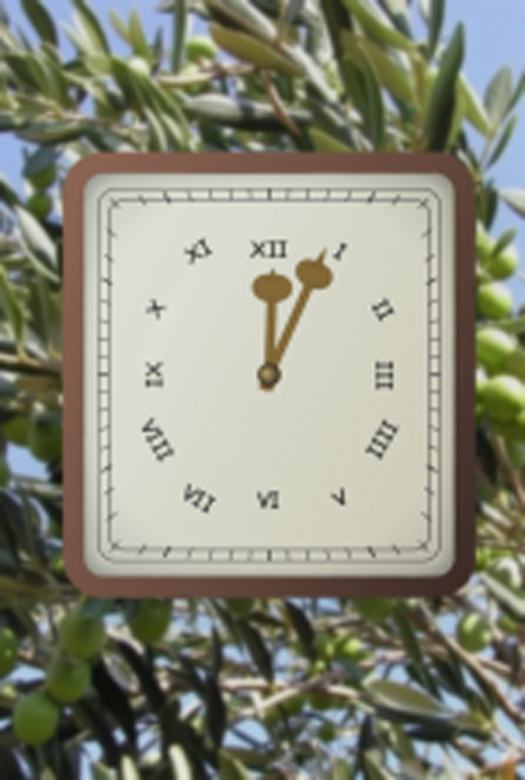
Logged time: 12,04
